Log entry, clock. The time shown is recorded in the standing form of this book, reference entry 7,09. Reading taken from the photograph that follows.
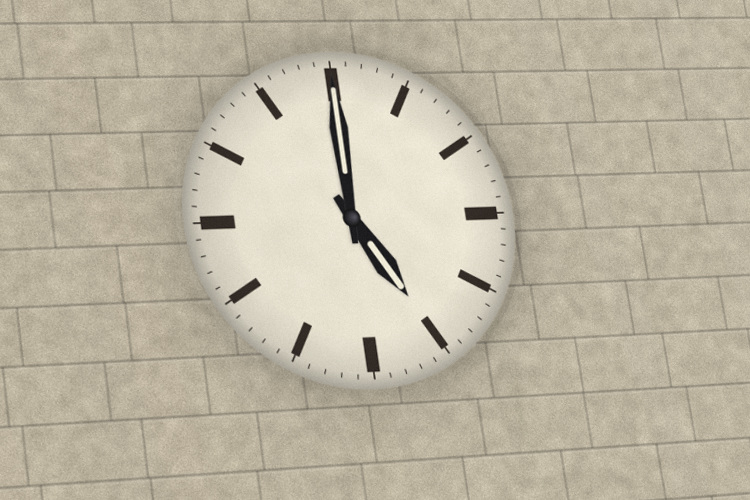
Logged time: 5,00
